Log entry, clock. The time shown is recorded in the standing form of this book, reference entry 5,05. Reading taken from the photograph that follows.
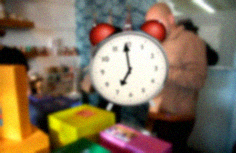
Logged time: 6,59
